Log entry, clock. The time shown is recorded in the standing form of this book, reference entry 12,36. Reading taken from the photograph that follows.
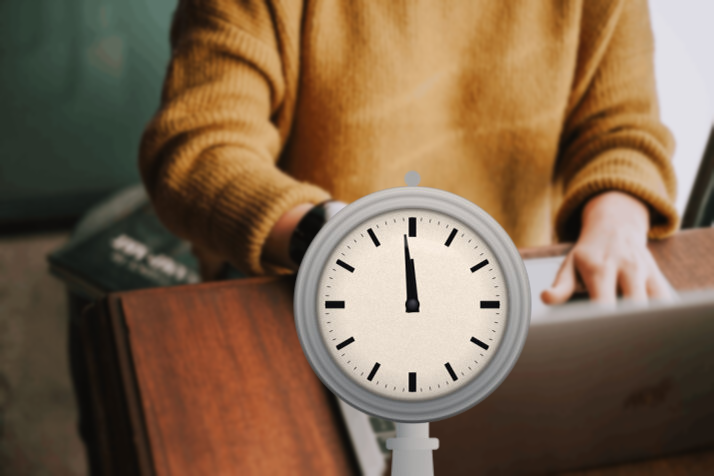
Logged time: 11,59
